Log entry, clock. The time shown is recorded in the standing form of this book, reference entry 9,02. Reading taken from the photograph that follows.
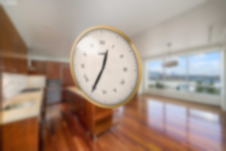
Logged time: 12,35
